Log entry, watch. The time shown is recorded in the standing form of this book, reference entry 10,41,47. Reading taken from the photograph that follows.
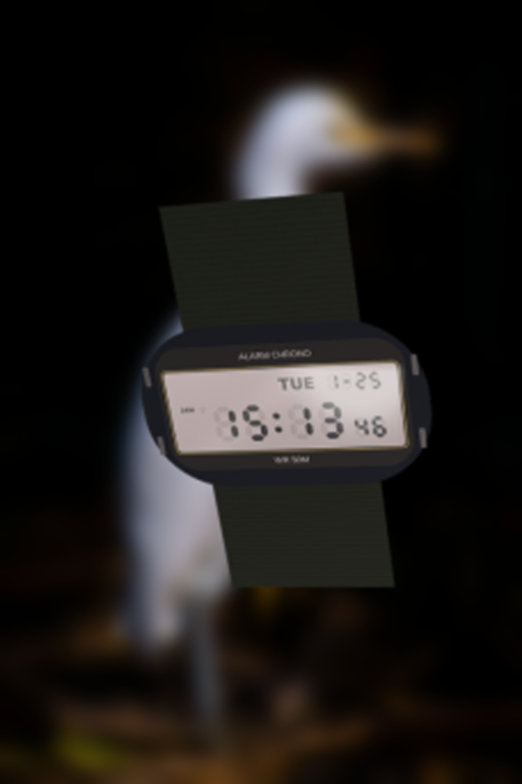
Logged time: 15,13,46
